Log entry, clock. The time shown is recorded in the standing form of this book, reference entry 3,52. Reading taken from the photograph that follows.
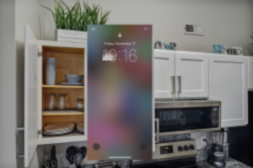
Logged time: 19,16
